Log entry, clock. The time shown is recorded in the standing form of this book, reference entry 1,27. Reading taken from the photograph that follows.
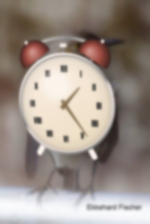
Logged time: 1,24
